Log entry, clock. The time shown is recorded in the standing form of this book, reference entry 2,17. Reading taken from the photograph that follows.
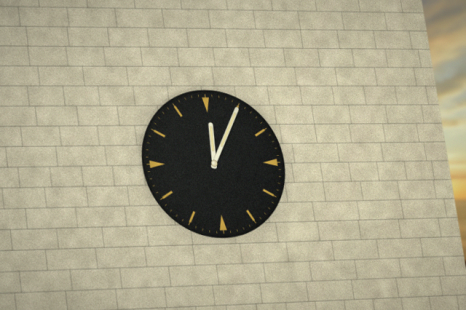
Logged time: 12,05
